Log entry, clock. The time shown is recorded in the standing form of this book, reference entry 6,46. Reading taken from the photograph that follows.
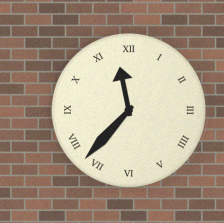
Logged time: 11,37
